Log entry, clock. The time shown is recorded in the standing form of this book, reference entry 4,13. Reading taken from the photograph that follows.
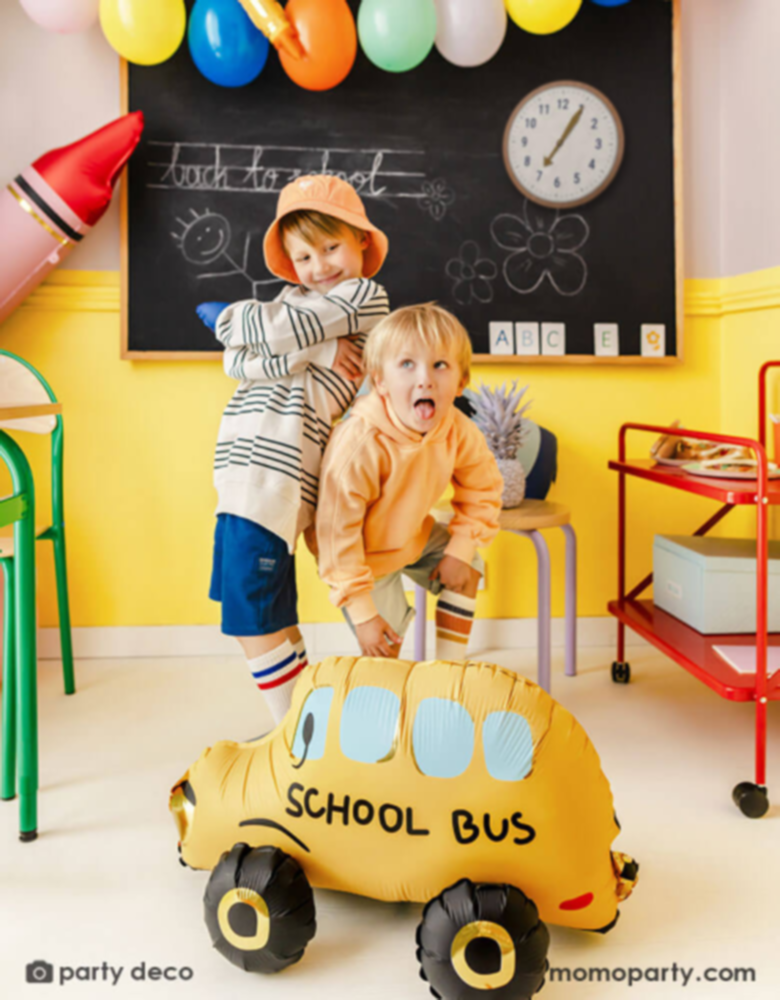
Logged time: 7,05
